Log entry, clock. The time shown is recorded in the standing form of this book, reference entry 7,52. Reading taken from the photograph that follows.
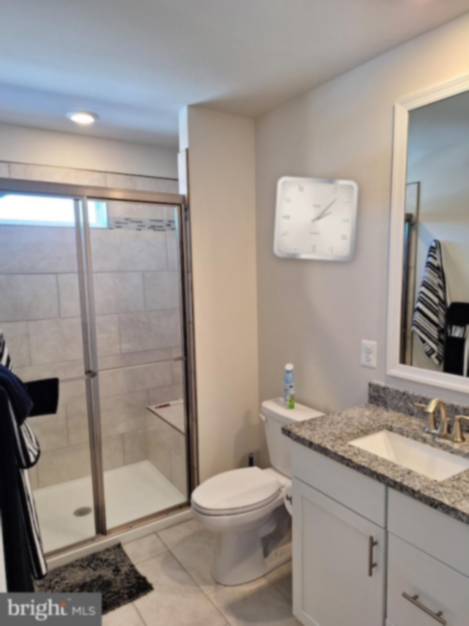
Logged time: 2,07
